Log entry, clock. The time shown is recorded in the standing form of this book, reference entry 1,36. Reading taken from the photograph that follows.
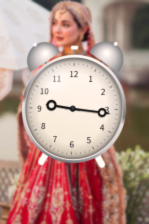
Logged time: 9,16
